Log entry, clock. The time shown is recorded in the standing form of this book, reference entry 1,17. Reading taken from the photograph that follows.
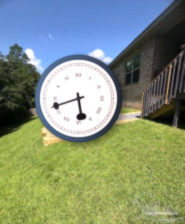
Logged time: 5,42
